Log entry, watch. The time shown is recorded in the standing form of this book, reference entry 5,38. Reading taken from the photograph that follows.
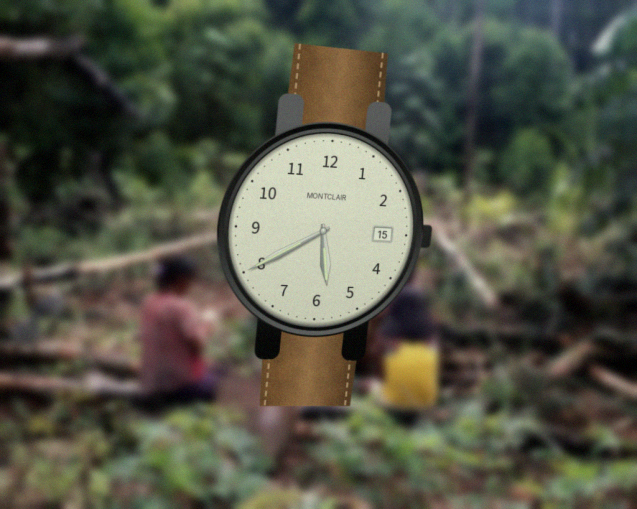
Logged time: 5,40
